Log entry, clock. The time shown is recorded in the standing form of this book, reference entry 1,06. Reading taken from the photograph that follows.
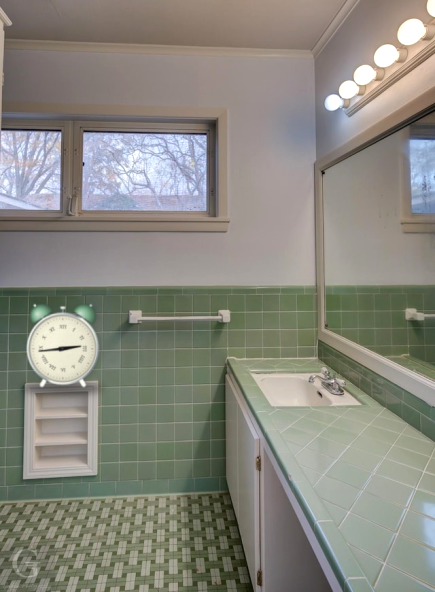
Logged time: 2,44
